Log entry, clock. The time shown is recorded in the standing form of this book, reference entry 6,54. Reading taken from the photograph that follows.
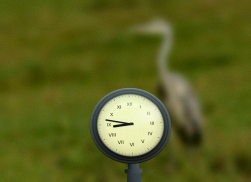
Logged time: 8,47
